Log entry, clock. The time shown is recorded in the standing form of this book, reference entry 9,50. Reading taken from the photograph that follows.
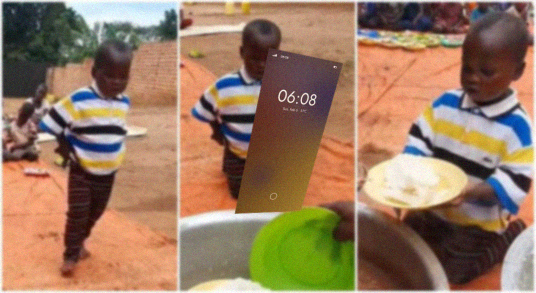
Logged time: 6,08
